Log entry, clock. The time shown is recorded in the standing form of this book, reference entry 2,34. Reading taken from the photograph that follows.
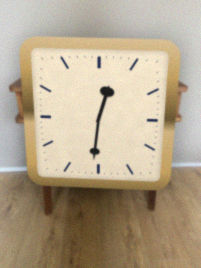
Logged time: 12,31
